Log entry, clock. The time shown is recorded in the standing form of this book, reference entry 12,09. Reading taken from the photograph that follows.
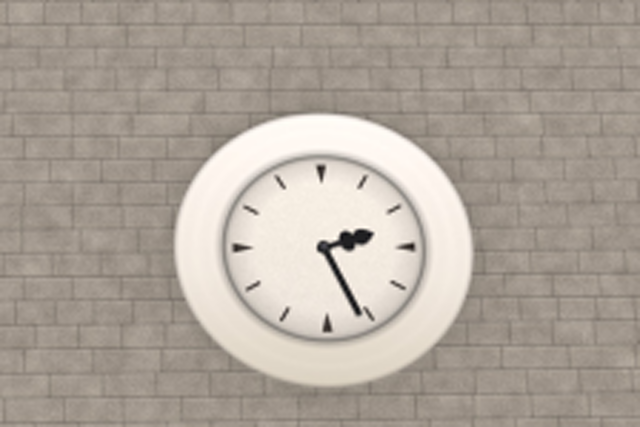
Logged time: 2,26
